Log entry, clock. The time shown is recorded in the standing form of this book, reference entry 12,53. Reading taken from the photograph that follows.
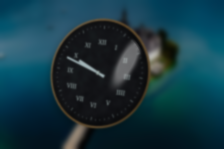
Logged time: 9,48
